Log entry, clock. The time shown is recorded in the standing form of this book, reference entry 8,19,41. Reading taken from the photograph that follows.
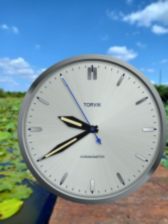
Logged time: 9,39,55
